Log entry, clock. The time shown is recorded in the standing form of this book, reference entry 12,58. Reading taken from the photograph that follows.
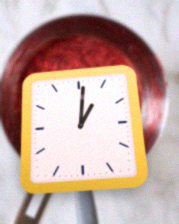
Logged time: 1,01
